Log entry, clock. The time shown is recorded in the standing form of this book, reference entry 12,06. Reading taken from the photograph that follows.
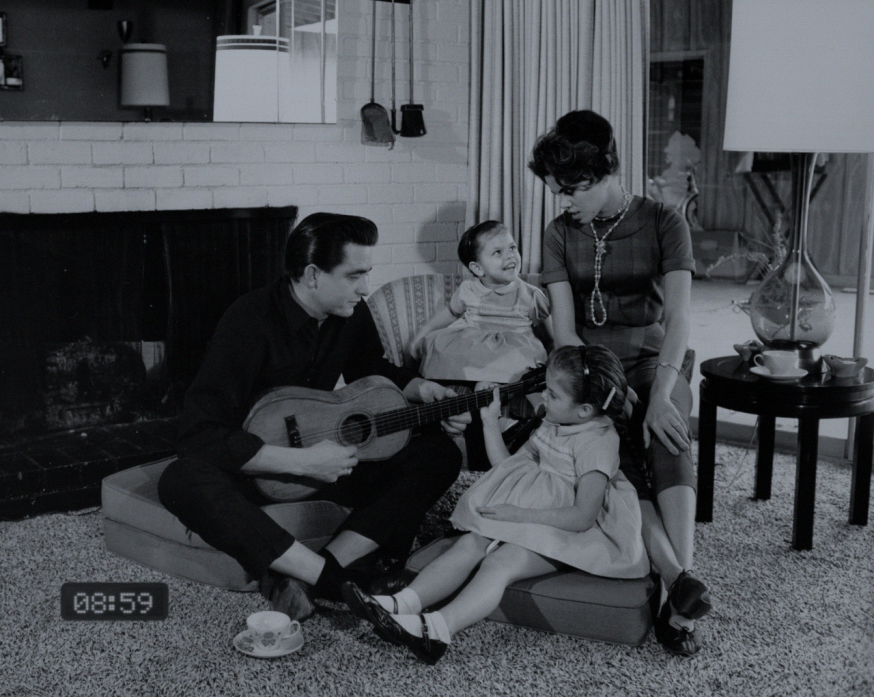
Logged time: 8,59
